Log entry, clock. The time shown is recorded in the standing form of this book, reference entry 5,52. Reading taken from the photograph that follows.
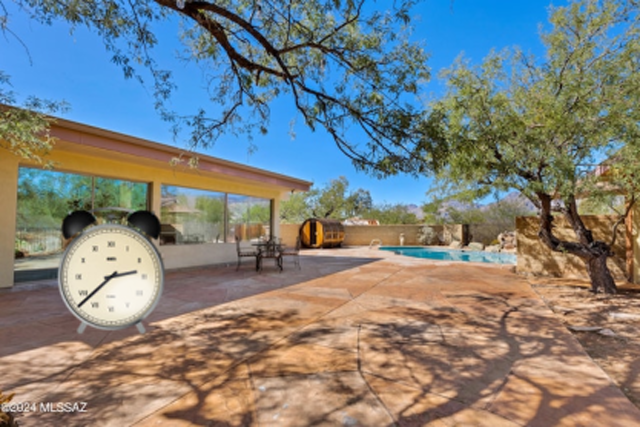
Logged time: 2,38
